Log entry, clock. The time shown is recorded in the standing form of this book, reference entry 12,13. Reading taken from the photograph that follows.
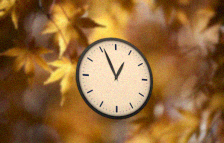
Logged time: 12,56
